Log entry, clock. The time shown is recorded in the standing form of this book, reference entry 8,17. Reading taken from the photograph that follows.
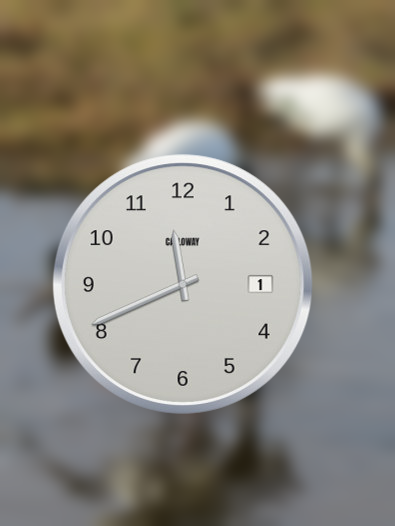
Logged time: 11,41
